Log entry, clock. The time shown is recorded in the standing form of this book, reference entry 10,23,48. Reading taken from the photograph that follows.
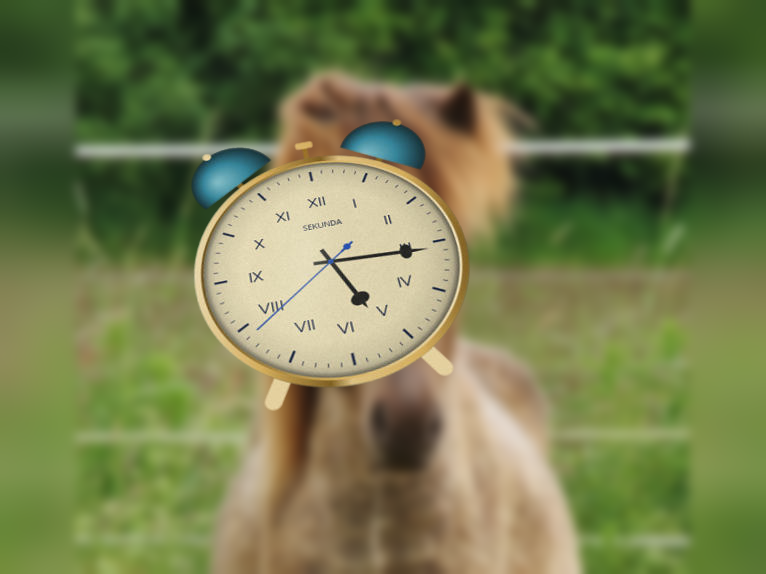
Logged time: 5,15,39
